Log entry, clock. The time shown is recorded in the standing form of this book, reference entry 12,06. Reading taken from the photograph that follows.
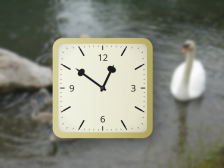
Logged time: 12,51
